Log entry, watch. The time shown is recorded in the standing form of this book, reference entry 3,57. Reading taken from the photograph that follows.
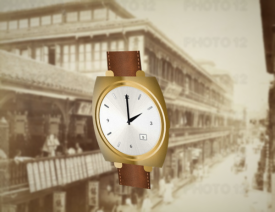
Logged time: 2,00
